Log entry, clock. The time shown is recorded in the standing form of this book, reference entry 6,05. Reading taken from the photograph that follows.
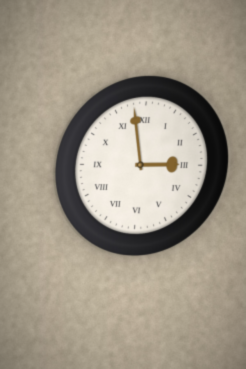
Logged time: 2,58
